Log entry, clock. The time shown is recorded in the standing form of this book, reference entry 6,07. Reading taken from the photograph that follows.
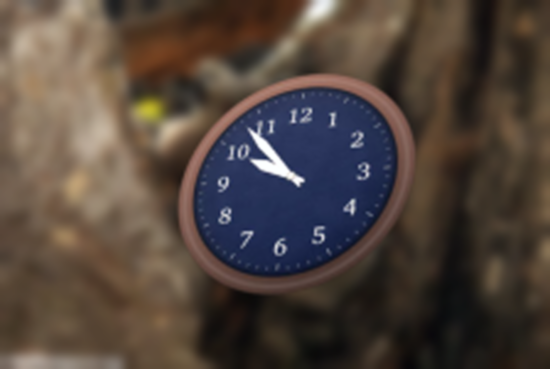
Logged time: 9,53
